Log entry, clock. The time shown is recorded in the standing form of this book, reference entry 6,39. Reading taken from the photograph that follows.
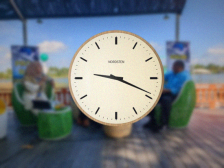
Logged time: 9,19
